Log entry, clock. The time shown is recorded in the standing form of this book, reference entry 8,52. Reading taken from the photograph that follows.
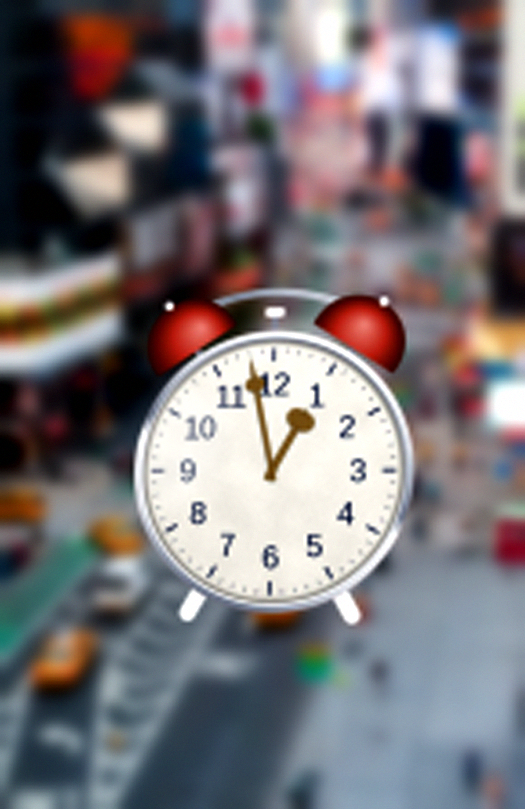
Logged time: 12,58
